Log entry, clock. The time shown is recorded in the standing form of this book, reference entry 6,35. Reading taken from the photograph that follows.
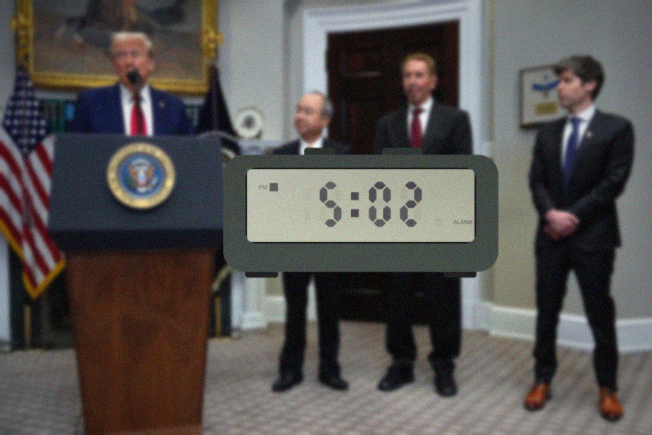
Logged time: 5,02
